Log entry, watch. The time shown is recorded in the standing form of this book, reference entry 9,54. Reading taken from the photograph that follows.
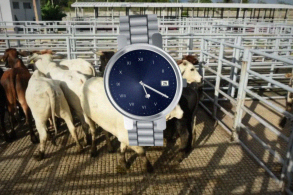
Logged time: 5,20
